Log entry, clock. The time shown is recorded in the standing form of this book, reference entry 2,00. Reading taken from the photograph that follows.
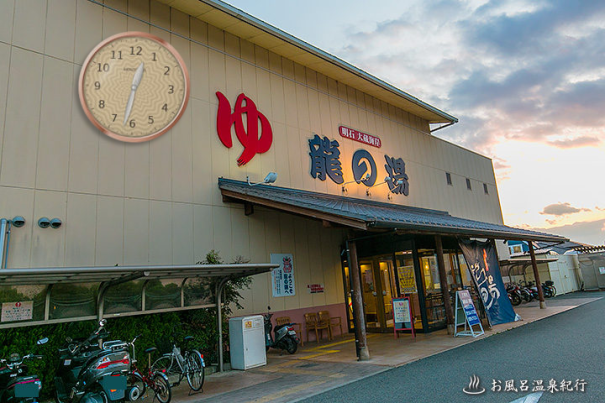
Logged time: 12,32
